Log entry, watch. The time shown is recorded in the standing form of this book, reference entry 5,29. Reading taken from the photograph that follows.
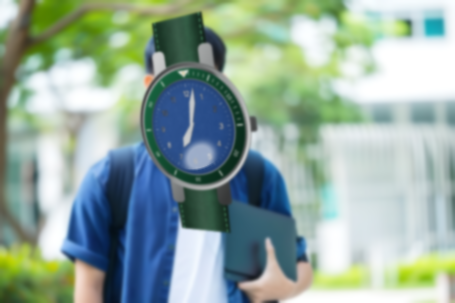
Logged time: 7,02
